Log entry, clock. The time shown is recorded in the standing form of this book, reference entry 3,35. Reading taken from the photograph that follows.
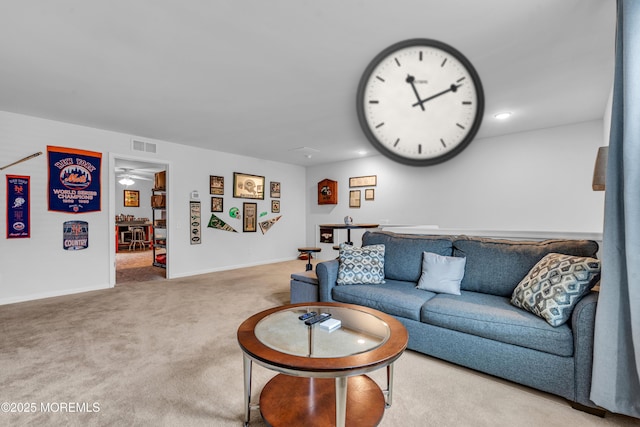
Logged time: 11,11
